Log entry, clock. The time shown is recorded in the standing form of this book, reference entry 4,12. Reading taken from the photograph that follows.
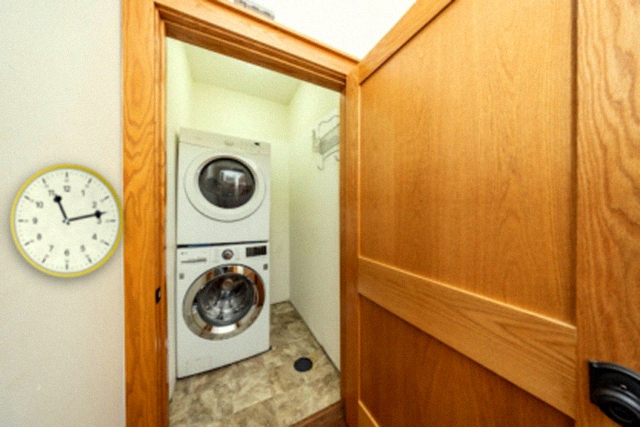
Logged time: 11,13
